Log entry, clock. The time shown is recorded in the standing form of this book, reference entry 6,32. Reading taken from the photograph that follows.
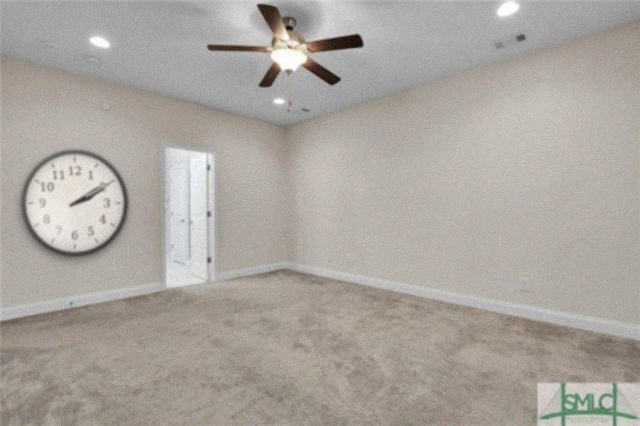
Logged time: 2,10
